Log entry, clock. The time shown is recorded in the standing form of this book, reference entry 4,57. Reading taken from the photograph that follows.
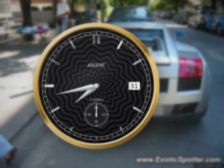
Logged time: 7,43
